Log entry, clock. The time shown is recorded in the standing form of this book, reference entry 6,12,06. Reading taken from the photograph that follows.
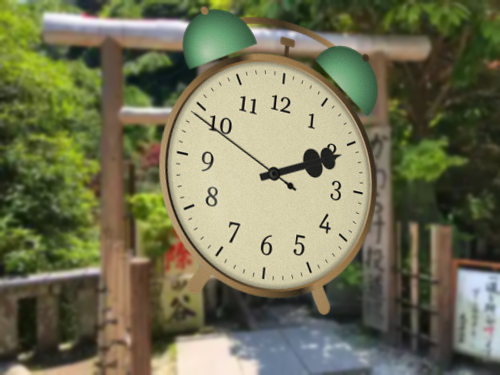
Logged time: 2,10,49
